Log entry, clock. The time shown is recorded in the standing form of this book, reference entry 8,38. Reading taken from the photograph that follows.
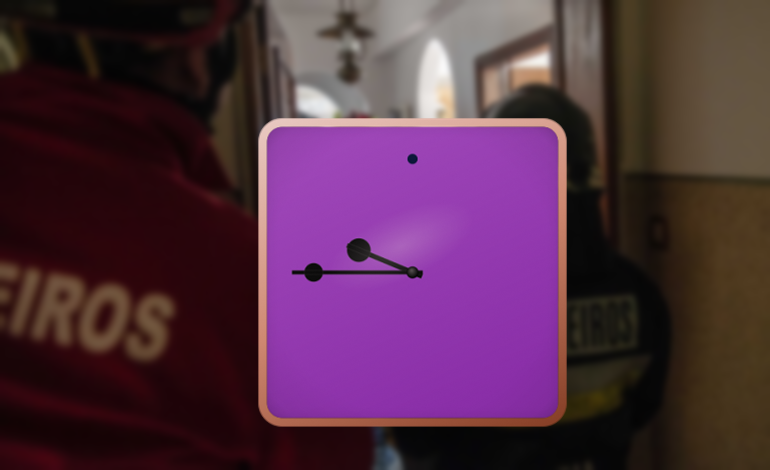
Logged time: 9,45
